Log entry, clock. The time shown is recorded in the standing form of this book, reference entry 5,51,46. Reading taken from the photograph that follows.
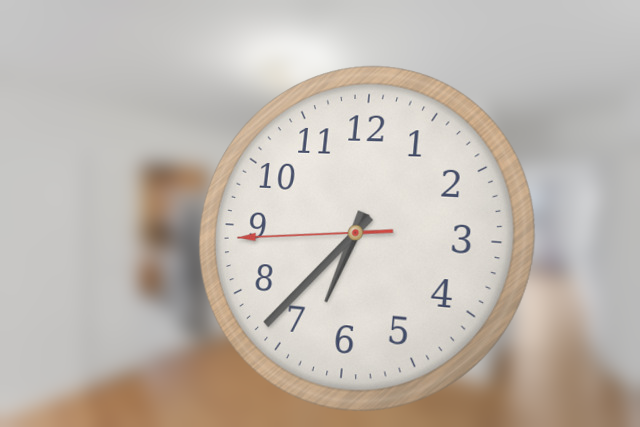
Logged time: 6,36,44
